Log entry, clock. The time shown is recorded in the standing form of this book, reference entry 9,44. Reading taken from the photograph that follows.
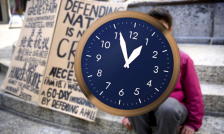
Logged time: 12,56
